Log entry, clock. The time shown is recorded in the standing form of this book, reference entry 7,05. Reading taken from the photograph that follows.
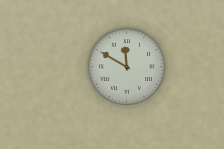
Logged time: 11,50
